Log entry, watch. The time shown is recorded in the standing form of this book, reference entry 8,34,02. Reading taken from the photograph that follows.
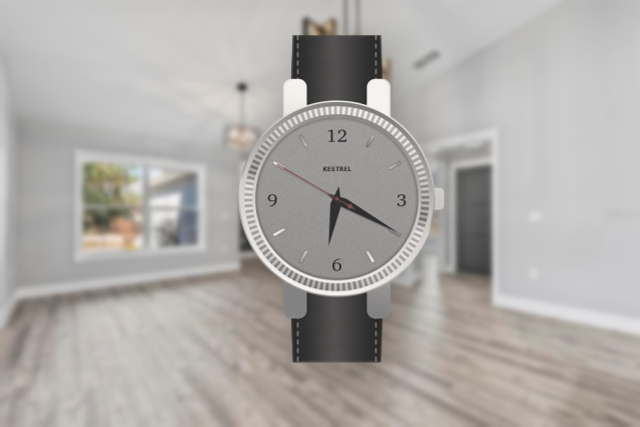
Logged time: 6,19,50
